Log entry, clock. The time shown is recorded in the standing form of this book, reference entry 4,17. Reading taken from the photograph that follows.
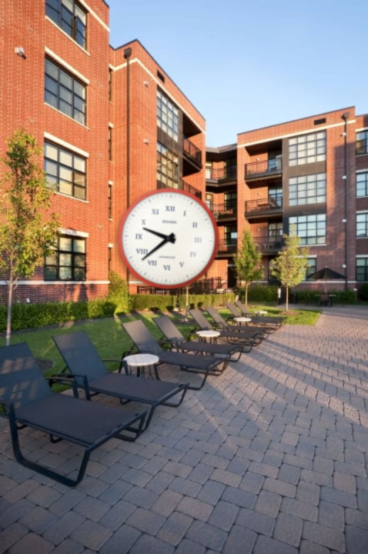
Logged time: 9,38
